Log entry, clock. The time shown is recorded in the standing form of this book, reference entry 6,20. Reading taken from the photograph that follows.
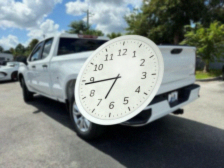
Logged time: 6,44
